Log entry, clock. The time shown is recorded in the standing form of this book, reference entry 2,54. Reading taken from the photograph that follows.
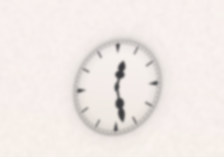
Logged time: 12,28
